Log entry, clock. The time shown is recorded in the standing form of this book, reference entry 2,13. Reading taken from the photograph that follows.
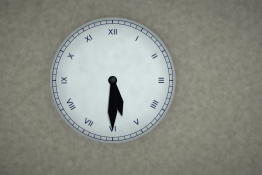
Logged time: 5,30
